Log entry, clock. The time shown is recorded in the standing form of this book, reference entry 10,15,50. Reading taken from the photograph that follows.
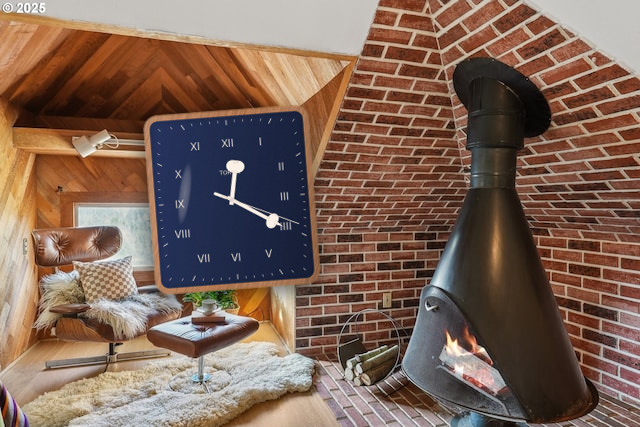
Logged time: 12,20,19
